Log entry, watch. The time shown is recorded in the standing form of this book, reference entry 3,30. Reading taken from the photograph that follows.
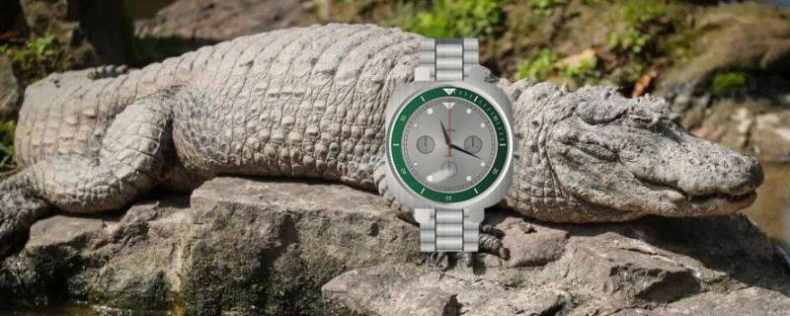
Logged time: 11,19
